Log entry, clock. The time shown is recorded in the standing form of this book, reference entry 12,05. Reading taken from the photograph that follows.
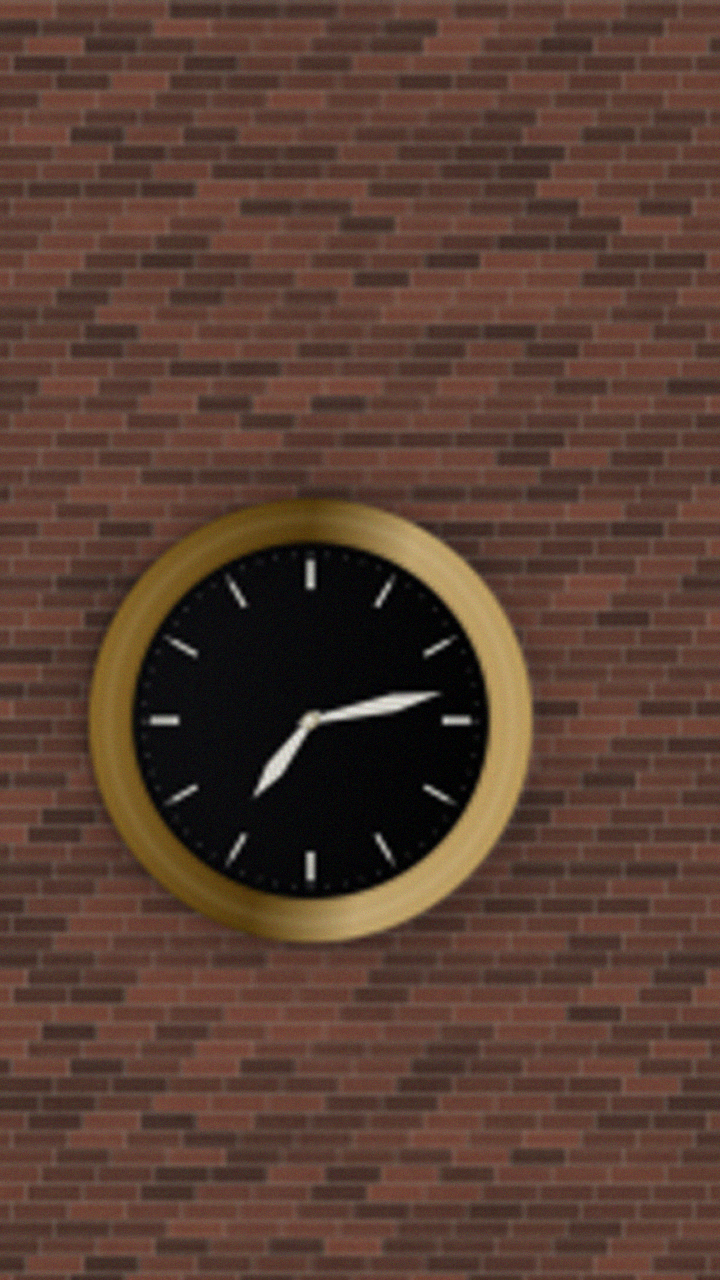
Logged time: 7,13
